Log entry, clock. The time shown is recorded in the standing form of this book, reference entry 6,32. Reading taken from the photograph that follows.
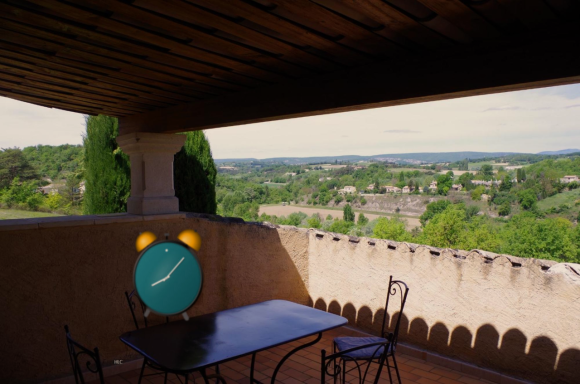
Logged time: 8,07
